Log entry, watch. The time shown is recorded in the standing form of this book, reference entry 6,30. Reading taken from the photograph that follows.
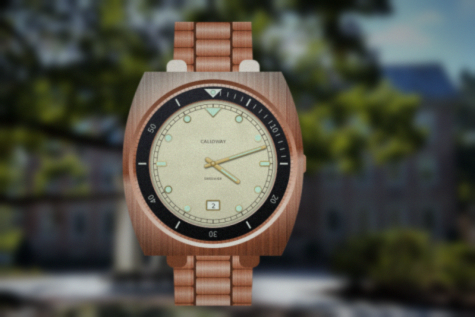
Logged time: 4,12
